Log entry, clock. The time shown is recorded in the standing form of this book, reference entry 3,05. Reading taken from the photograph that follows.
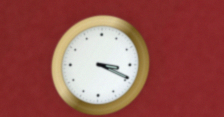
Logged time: 3,19
